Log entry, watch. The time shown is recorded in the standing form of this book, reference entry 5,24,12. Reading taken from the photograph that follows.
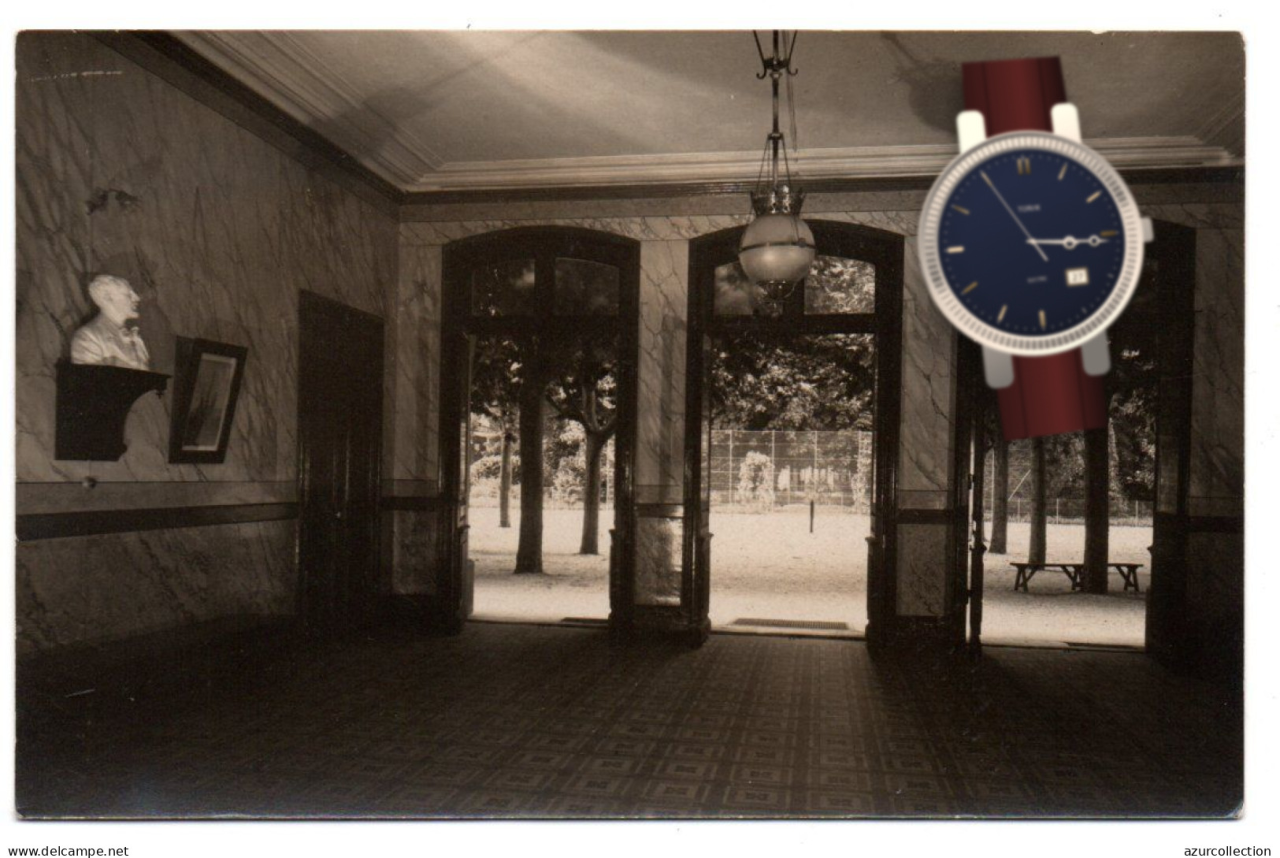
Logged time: 3,15,55
